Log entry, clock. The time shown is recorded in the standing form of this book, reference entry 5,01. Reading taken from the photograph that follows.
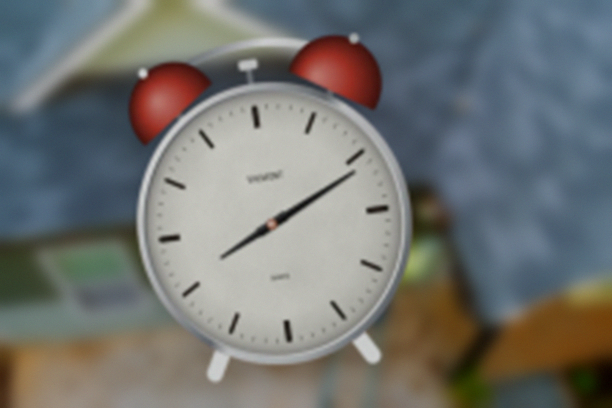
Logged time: 8,11
